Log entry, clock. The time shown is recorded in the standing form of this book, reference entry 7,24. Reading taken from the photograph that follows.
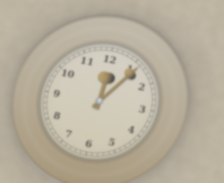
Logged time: 12,06
